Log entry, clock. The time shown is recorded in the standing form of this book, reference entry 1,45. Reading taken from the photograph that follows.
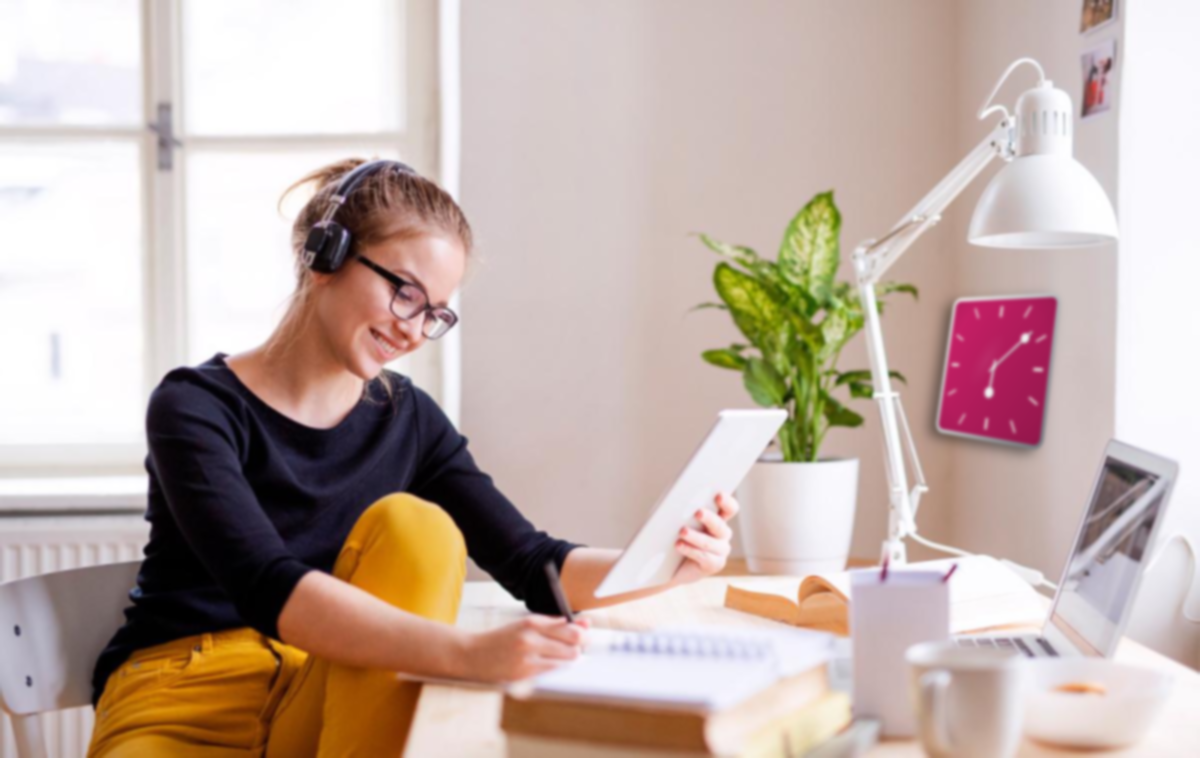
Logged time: 6,08
